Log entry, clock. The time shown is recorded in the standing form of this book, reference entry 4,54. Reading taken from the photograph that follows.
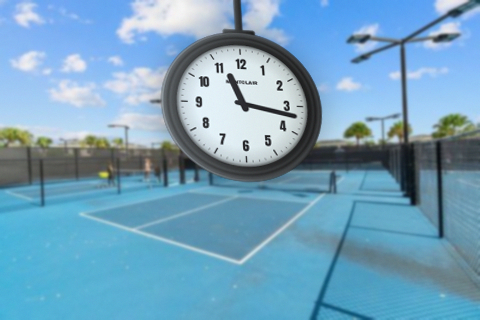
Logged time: 11,17
